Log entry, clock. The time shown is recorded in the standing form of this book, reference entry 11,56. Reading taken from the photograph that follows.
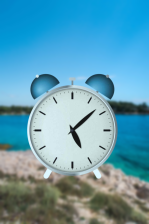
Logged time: 5,08
